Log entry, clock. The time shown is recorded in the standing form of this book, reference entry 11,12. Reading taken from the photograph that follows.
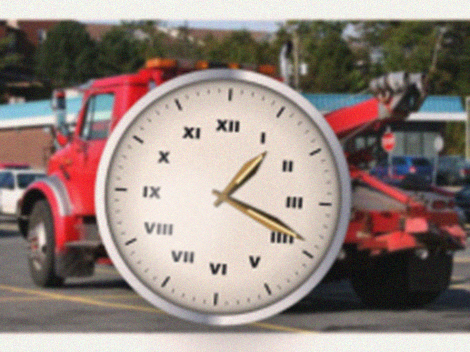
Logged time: 1,19
